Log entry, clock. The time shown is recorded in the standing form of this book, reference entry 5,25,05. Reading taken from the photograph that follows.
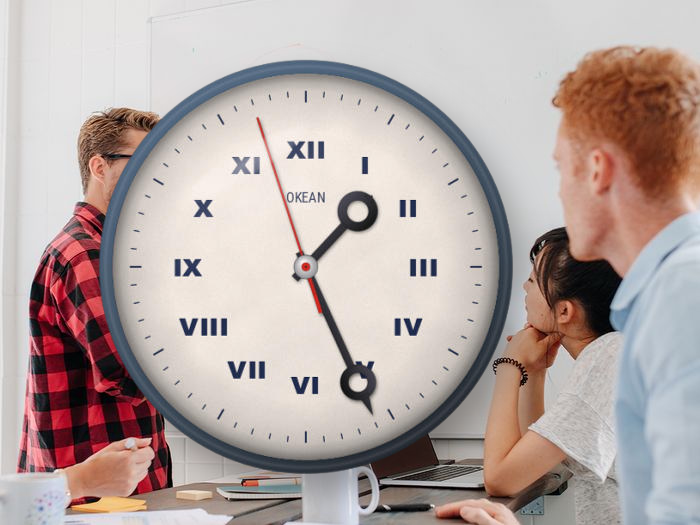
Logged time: 1,25,57
